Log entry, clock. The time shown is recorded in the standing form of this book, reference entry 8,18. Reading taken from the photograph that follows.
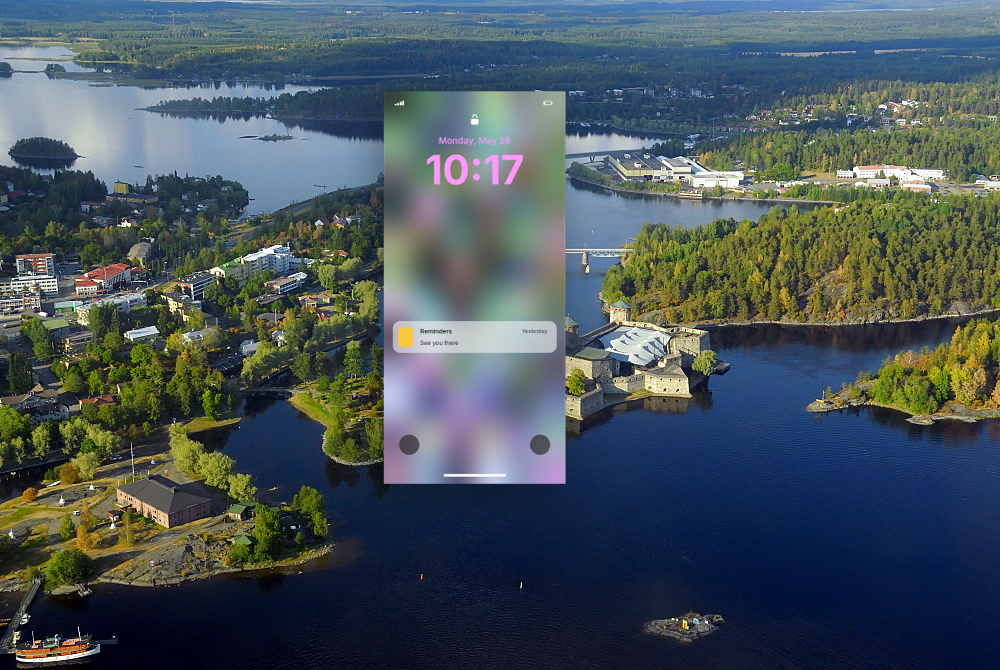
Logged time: 10,17
